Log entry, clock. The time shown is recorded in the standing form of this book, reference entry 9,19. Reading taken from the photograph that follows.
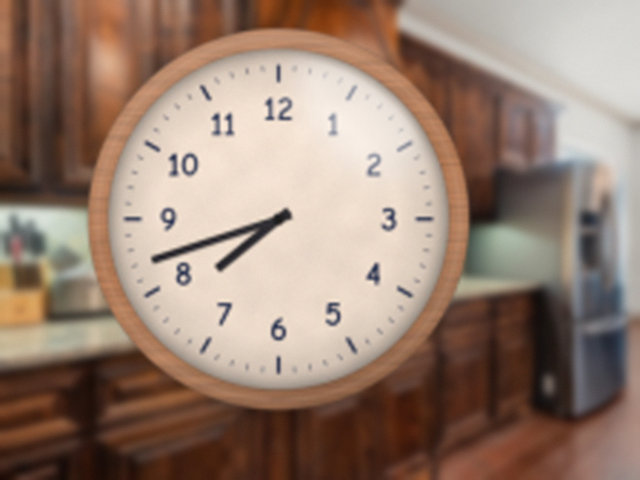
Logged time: 7,42
